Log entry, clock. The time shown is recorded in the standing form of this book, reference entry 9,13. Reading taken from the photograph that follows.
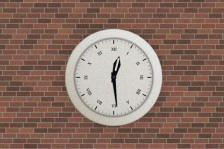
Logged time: 12,29
